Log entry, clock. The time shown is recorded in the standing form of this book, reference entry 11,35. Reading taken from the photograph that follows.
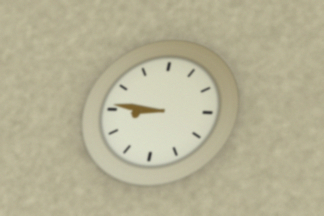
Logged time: 8,46
